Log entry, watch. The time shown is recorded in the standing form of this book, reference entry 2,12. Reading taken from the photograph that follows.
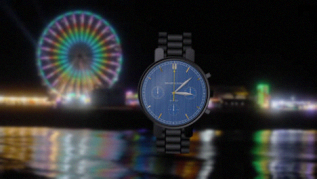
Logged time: 3,08
